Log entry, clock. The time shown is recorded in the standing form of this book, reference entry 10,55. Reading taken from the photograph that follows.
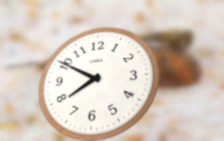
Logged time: 7,50
